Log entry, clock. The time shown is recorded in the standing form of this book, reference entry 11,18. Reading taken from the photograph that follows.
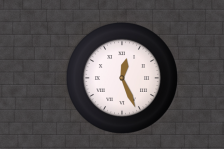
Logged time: 12,26
